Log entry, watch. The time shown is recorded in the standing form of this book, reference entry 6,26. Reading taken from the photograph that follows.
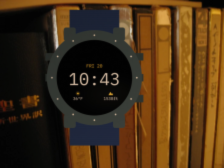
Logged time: 10,43
